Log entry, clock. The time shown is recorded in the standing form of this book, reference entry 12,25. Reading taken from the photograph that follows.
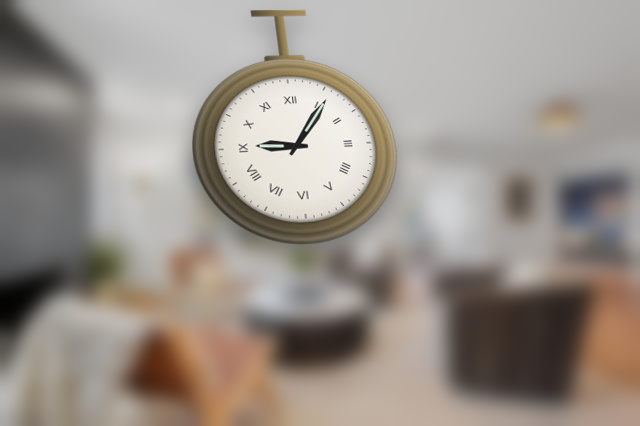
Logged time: 9,06
